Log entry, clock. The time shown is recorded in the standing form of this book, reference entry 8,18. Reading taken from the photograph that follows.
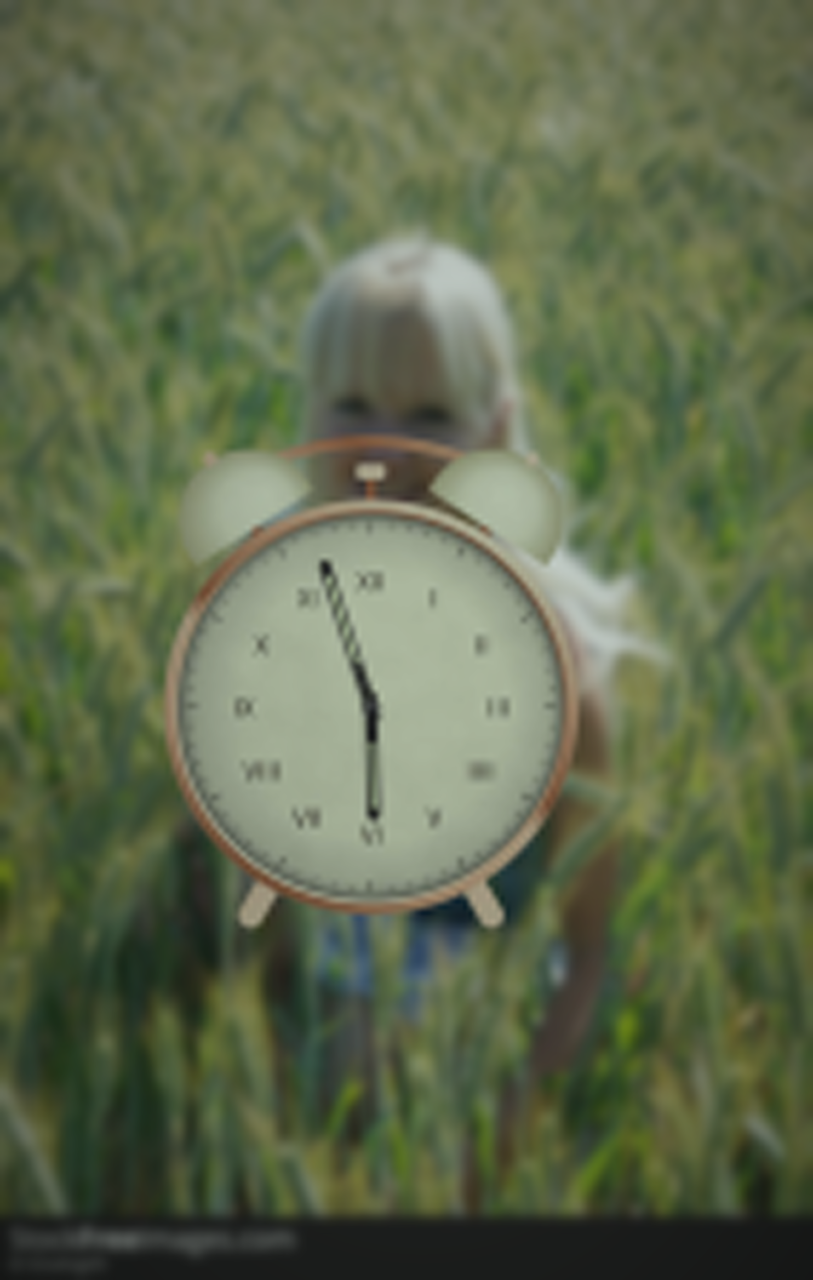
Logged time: 5,57
